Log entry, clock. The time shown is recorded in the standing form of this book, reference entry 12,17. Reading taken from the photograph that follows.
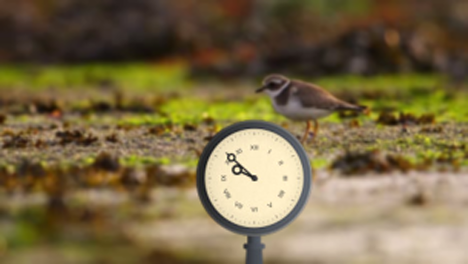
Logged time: 9,52
